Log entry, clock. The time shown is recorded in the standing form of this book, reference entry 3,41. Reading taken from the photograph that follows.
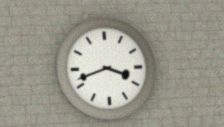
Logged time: 3,42
